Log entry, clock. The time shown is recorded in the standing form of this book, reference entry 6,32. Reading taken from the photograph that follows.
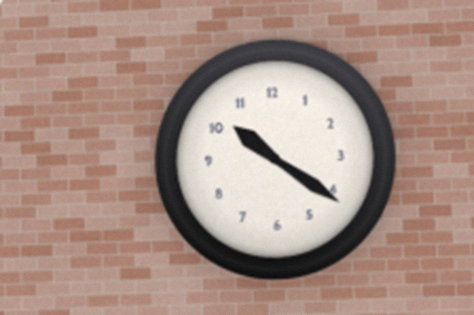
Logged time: 10,21
